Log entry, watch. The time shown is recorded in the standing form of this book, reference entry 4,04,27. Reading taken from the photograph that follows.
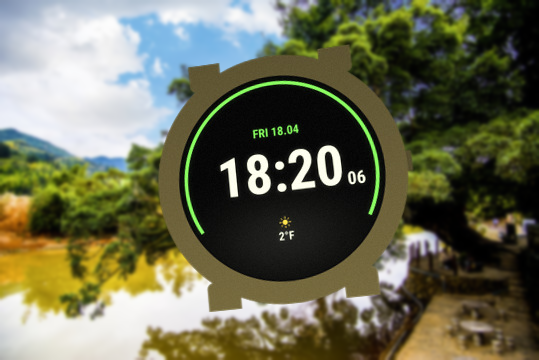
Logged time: 18,20,06
